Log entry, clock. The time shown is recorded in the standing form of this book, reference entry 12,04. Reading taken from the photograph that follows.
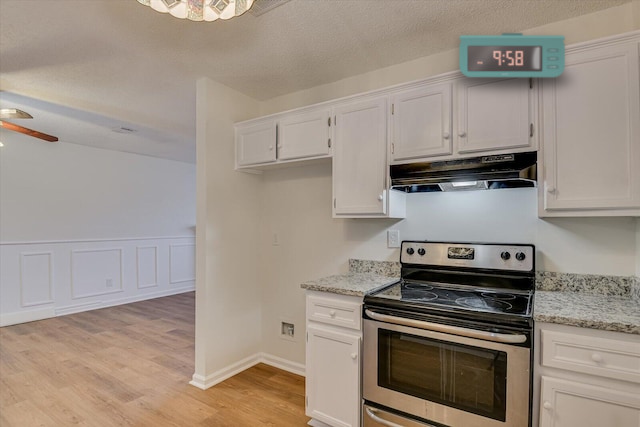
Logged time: 9,58
